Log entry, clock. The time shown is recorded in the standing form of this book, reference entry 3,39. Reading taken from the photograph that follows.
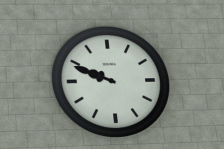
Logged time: 9,49
